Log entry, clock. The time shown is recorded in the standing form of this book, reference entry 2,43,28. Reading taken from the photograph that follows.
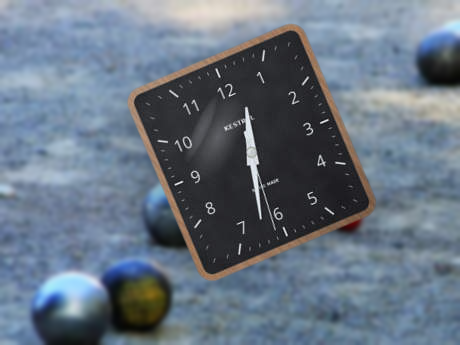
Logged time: 12,32,31
